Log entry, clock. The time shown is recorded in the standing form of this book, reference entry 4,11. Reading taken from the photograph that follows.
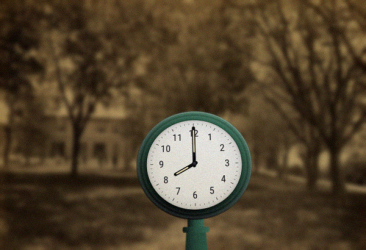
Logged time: 8,00
